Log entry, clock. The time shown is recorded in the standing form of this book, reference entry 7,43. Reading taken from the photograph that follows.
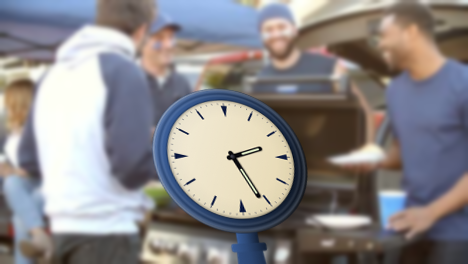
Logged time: 2,26
